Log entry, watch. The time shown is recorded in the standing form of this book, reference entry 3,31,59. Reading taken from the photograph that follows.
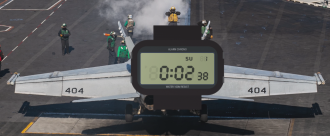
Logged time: 0,02,38
